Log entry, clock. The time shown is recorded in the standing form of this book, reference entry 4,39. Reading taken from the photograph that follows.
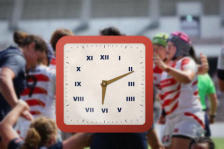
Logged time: 6,11
